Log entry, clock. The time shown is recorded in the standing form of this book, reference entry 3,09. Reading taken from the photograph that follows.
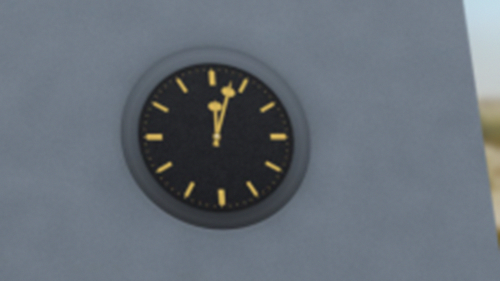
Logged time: 12,03
